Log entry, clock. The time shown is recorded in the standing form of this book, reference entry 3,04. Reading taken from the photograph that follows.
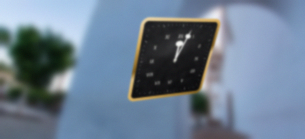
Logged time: 12,03
